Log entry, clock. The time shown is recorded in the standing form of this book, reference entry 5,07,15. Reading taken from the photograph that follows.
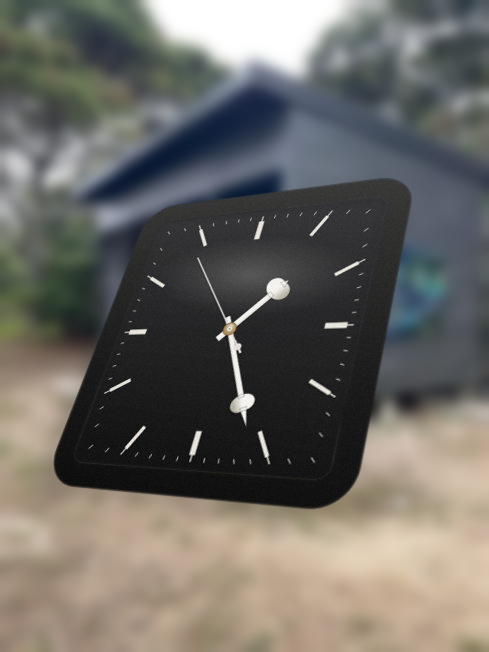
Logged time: 1,25,54
